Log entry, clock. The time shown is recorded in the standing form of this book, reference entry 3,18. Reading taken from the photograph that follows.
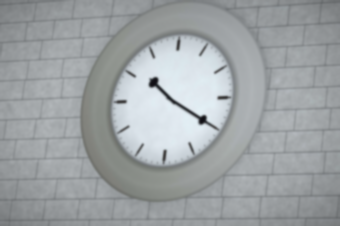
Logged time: 10,20
